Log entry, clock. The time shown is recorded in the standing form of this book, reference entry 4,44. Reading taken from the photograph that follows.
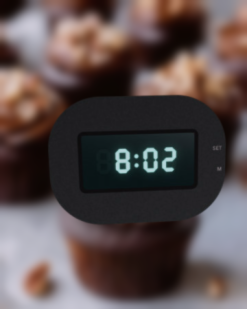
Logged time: 8,02
